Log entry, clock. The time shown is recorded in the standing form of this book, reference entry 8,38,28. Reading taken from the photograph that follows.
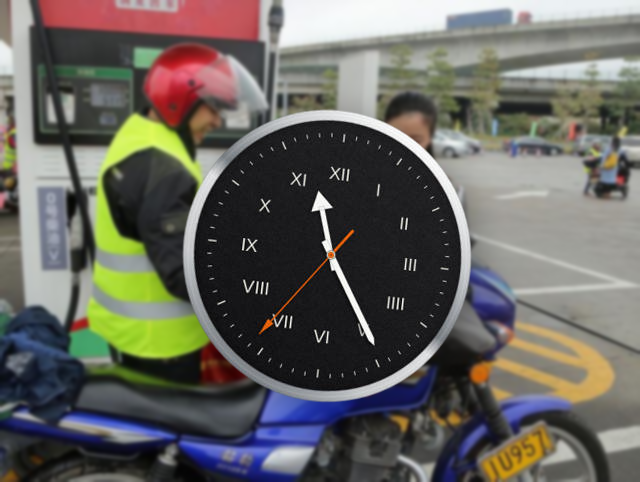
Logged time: 11,24,36
